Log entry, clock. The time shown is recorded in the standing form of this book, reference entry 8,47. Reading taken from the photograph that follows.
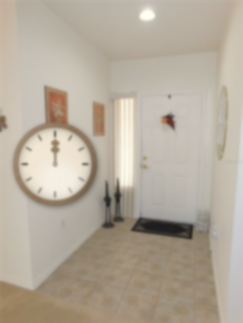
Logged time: 12,00
